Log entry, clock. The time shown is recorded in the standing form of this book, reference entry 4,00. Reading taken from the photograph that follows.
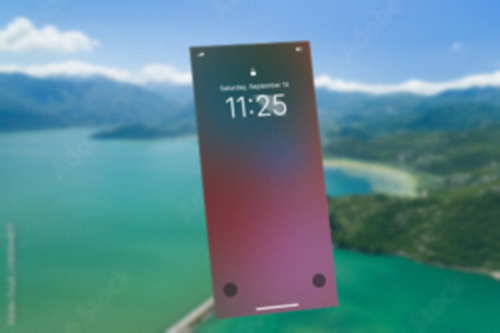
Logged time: 11,25
